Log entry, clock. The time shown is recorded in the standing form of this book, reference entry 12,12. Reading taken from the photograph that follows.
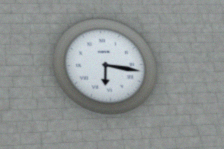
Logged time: 6,17
